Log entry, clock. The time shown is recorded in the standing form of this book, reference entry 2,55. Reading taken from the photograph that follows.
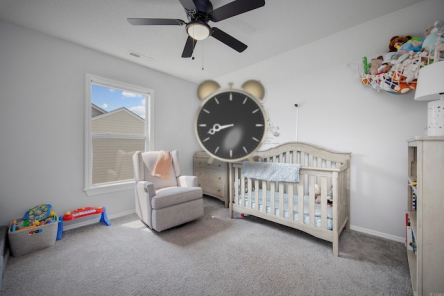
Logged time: 8,42
